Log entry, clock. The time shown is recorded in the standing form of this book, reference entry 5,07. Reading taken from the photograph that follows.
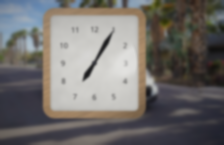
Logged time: 7,05
